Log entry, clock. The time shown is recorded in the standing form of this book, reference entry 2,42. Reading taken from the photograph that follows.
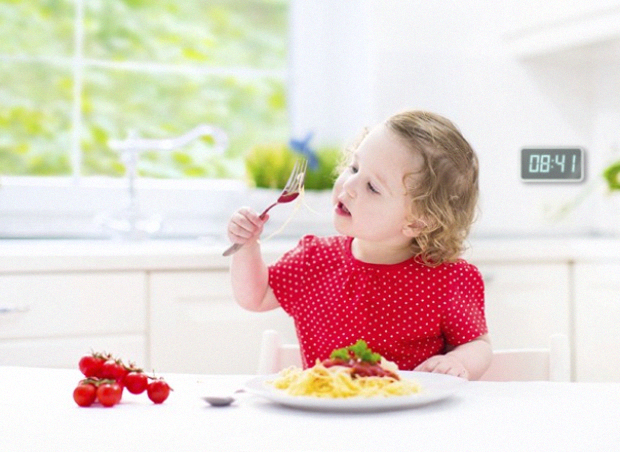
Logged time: 8,41
